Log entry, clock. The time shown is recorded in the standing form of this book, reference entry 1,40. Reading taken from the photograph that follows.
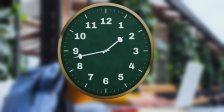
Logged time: 1,43
